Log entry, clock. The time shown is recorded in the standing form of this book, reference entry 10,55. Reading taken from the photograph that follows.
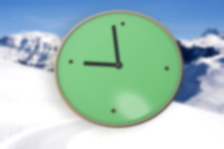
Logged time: 8,58
